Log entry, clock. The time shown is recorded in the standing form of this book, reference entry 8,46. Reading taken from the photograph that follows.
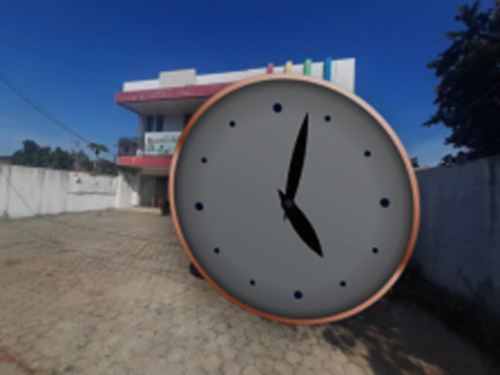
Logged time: 5,03
